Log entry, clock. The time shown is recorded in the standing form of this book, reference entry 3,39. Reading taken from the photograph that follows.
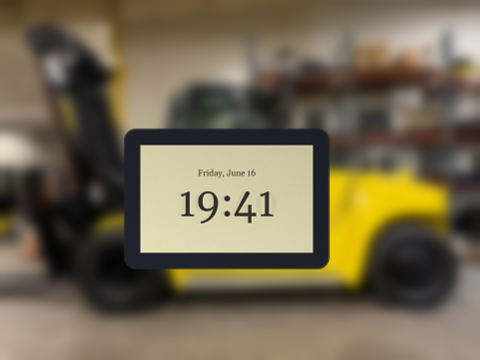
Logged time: 19,41
